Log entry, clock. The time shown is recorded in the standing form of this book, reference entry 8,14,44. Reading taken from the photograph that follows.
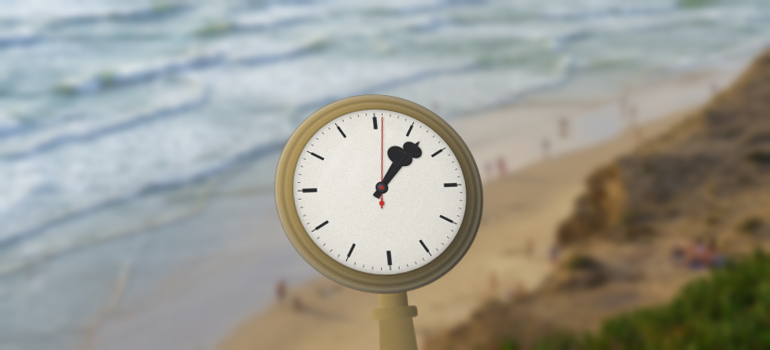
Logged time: 1,07,01
